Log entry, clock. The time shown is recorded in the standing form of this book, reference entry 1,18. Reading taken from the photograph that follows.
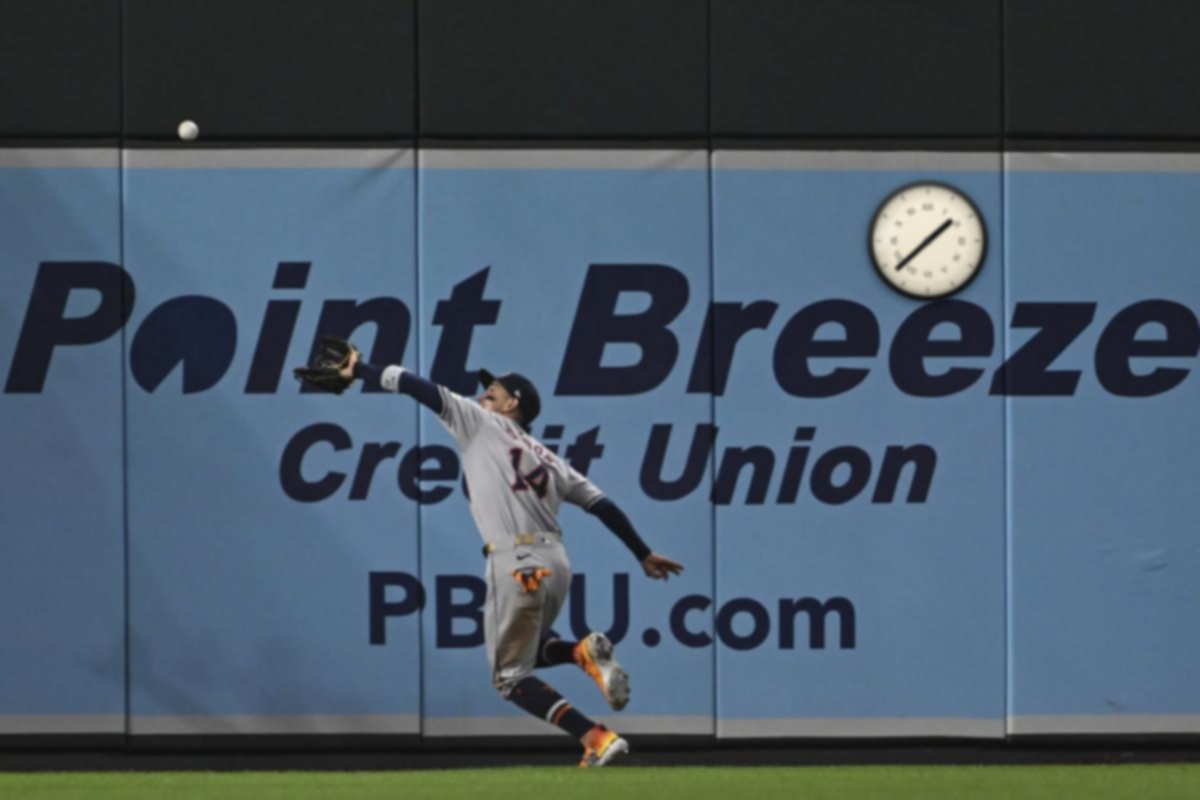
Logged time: 1,38
